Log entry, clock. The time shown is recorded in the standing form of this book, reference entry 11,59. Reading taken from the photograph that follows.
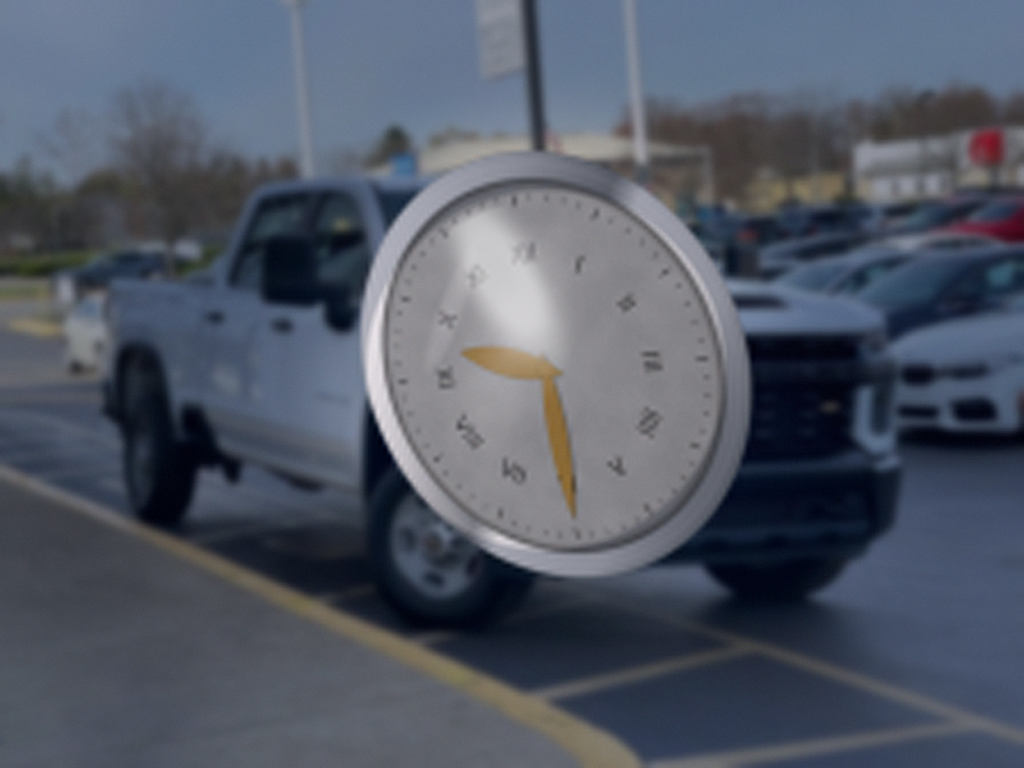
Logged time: 9,30
